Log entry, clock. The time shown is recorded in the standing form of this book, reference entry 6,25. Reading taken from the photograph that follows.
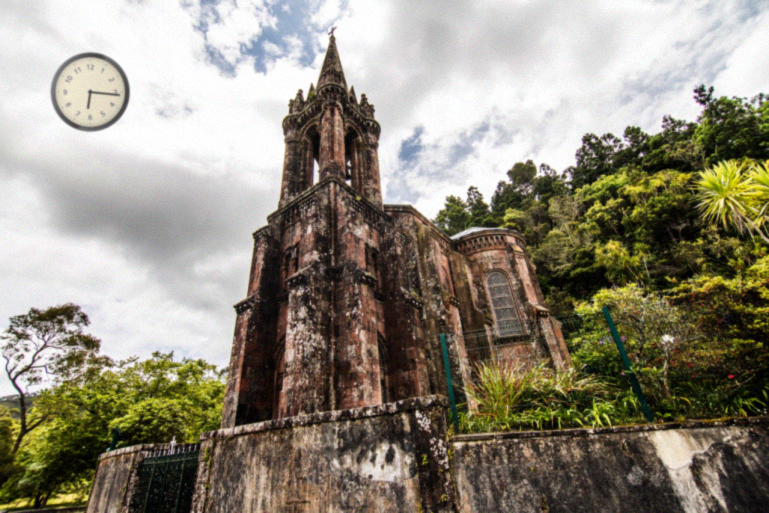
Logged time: 6,16
